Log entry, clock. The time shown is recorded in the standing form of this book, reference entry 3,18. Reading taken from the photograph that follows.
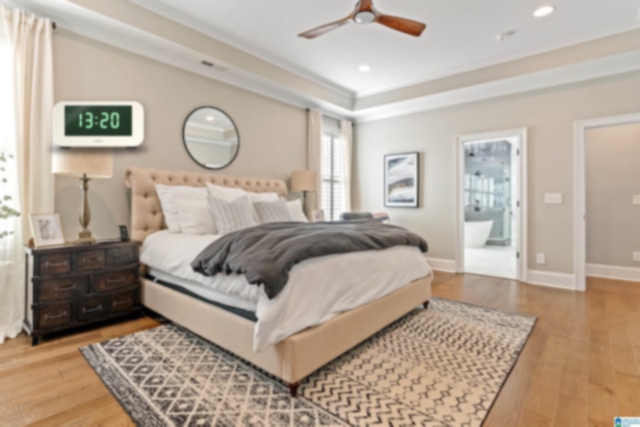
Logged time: 13,20
